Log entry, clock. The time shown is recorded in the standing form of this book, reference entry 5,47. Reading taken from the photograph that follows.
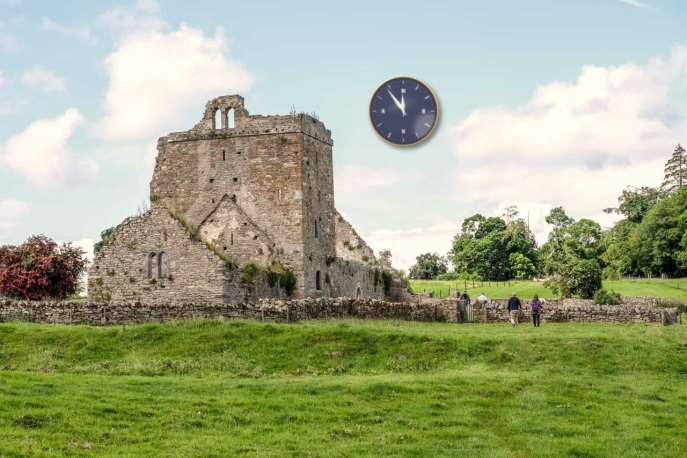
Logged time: 11,54
